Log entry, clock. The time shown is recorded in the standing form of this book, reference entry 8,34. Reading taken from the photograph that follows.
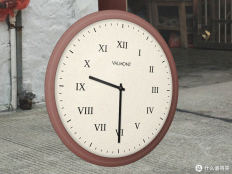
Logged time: 9,30
